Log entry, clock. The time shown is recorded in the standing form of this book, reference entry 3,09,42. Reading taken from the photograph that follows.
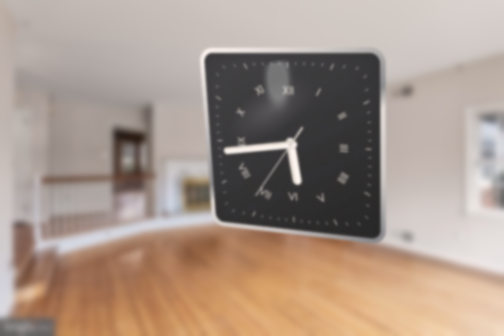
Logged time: 5,43,36
